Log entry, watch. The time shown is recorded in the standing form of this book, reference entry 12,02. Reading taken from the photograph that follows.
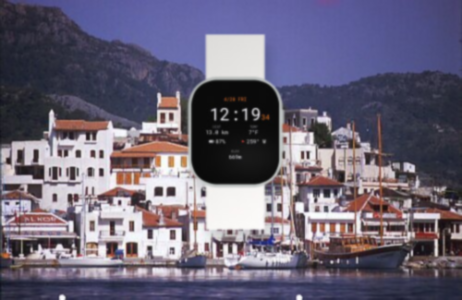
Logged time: 12,19
